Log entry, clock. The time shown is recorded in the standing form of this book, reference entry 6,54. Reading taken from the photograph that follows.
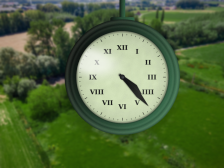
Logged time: 4,23
